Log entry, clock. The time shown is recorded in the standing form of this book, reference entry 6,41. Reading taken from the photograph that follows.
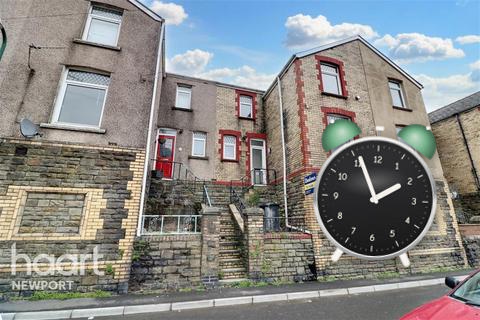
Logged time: 1,56
